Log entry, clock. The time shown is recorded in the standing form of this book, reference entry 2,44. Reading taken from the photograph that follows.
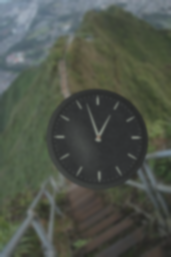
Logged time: 12,57
